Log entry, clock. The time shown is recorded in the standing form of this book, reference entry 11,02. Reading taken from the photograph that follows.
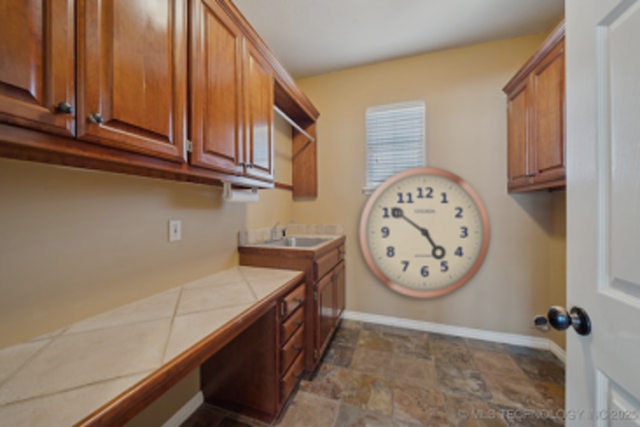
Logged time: 4,51
